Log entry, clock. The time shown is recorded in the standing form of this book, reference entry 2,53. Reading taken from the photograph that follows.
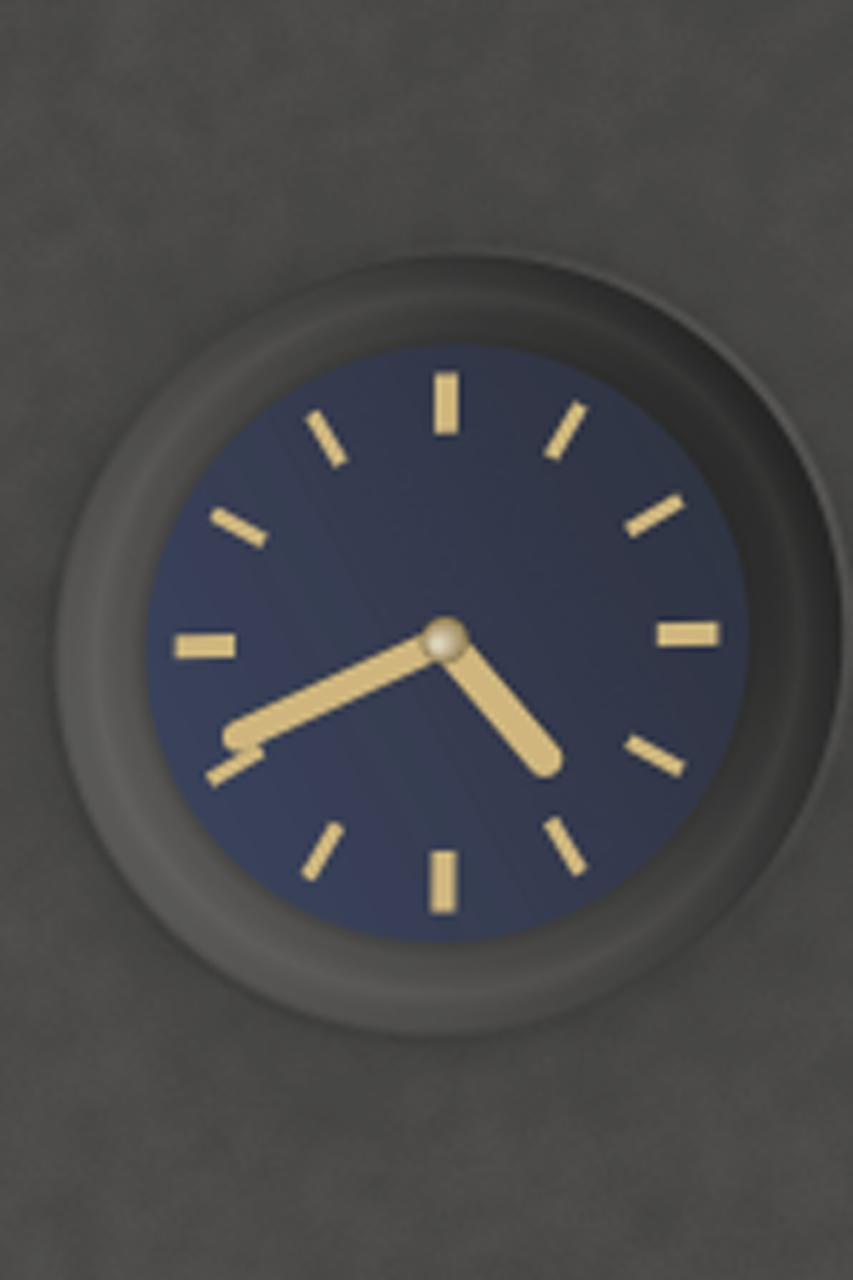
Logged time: 4,41
